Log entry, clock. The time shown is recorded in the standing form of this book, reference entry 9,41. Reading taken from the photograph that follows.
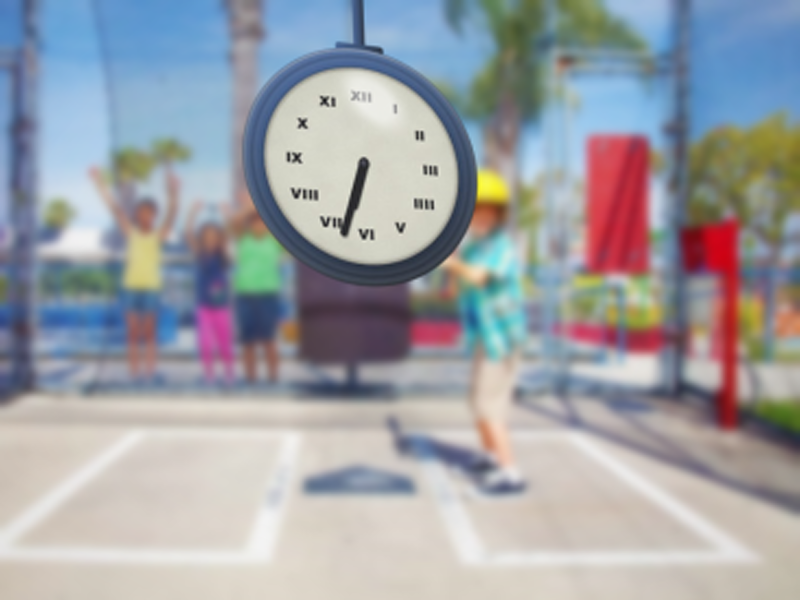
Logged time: 6,33
